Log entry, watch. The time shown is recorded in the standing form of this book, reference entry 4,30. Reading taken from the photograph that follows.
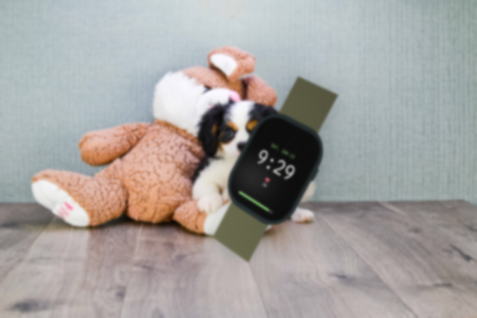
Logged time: 9,29
